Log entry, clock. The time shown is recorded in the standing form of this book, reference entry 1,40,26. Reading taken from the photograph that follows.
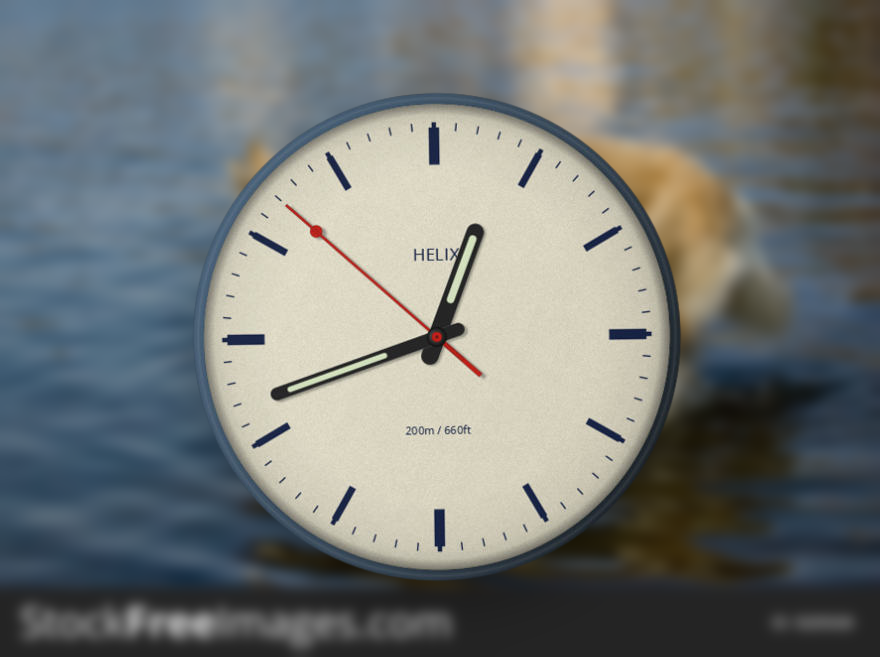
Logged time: 12,41,52
